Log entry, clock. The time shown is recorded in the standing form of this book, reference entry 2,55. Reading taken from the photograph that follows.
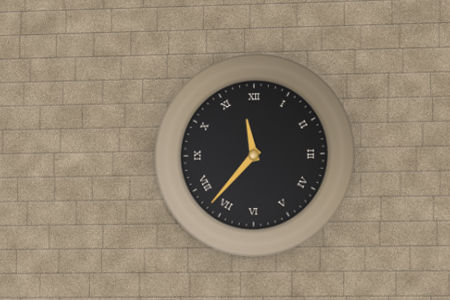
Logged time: 11,37
